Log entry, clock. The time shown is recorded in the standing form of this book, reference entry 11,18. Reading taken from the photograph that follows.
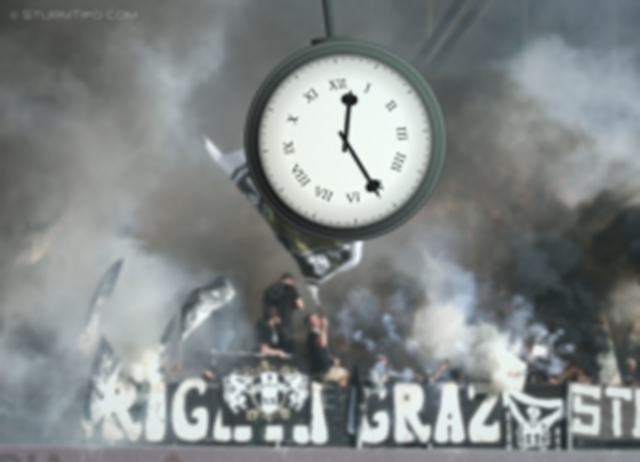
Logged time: 12,26
